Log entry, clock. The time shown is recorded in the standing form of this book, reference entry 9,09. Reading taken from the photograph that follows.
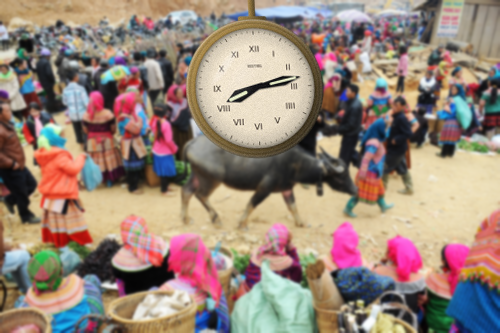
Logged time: 8,13
